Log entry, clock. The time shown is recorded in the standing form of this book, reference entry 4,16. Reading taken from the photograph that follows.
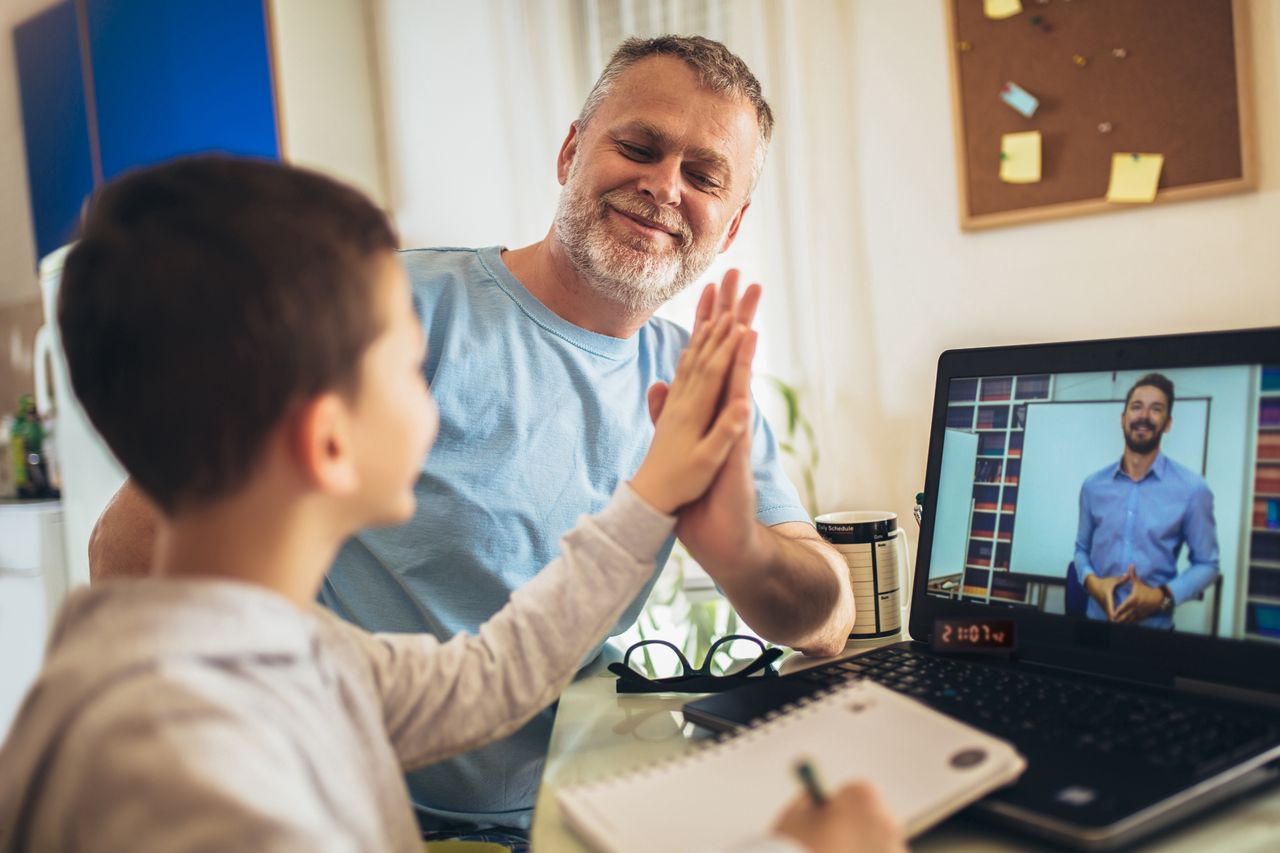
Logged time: 21,07
